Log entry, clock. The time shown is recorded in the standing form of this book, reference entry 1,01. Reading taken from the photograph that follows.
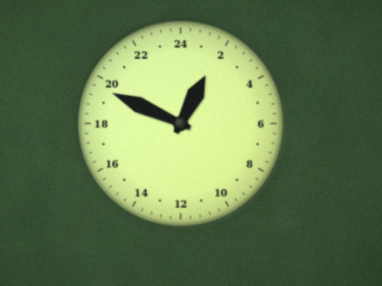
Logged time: 1,49
